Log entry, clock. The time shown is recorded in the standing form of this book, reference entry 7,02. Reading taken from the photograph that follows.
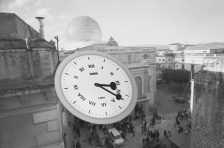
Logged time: 3,22
